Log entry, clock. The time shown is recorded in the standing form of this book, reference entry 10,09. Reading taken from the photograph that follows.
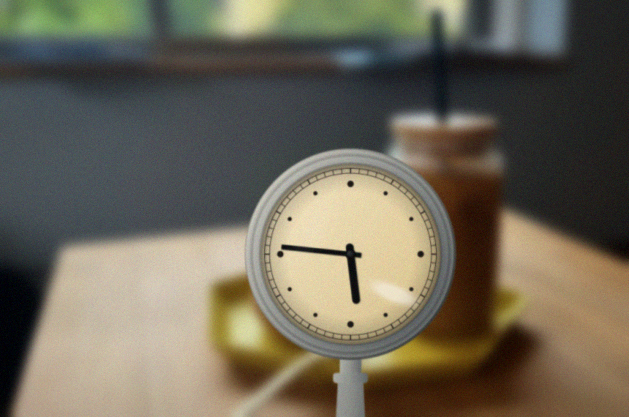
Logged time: 5,46
